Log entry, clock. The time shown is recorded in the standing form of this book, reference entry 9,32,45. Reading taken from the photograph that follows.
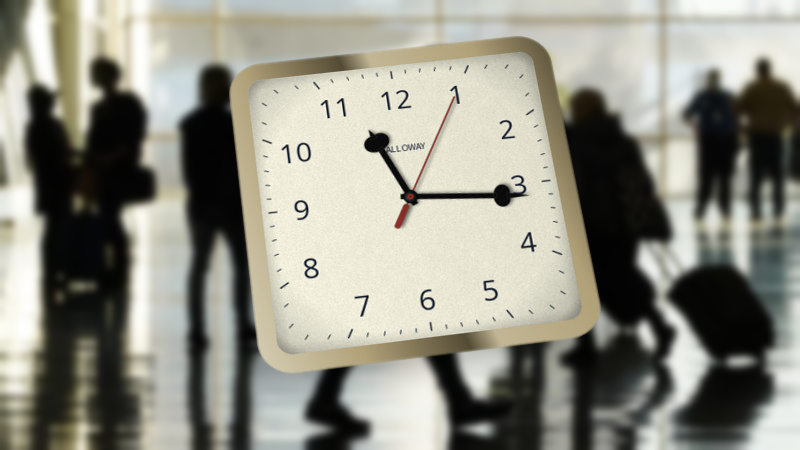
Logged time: 11,16,05
